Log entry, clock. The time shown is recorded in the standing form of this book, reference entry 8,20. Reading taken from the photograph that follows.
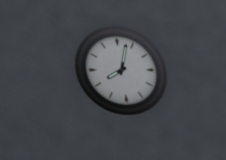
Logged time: 8,03
